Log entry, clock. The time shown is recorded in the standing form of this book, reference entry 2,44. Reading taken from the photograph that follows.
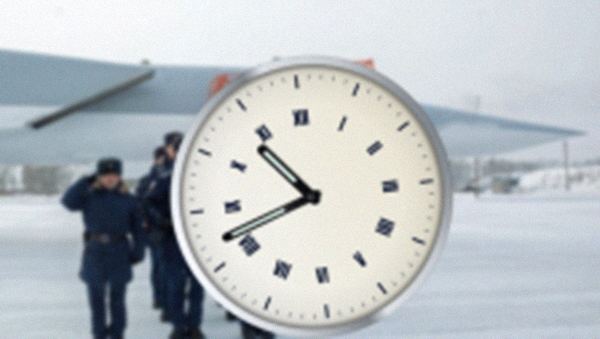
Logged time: 10,42
